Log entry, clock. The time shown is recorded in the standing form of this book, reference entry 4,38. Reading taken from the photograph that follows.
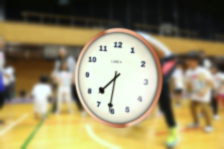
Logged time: 7,31
